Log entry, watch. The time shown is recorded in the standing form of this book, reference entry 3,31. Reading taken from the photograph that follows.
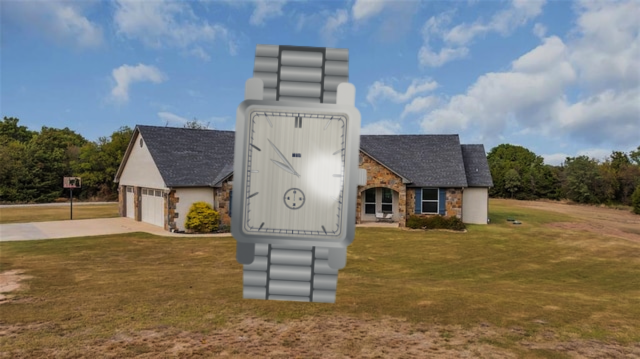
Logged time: 9,53
